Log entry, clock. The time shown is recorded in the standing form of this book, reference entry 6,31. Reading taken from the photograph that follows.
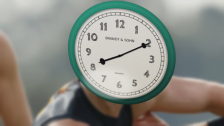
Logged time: 8,10
